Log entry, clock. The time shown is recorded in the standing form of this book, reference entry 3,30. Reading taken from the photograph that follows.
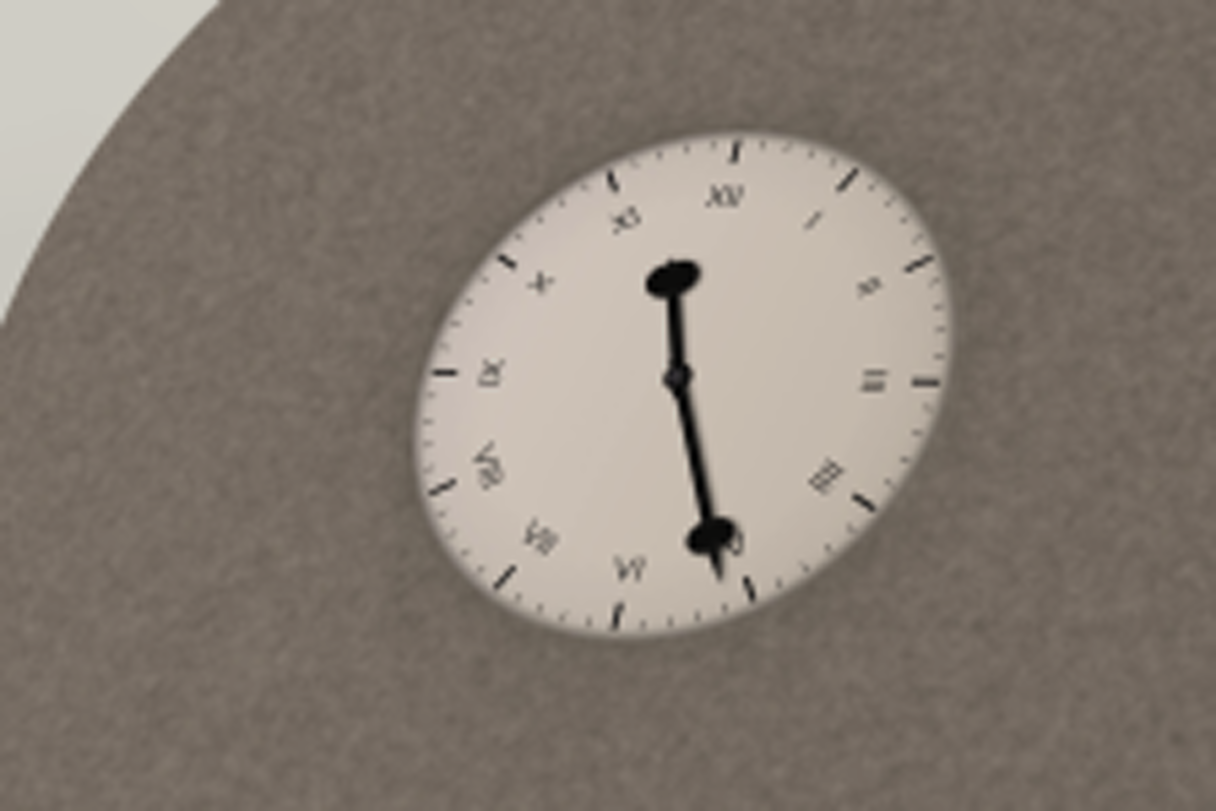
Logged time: 11,26
